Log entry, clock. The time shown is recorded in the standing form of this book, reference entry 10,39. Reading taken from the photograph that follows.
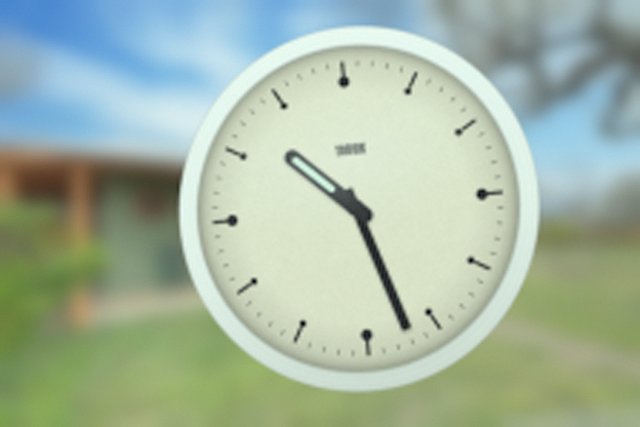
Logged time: 10,27
